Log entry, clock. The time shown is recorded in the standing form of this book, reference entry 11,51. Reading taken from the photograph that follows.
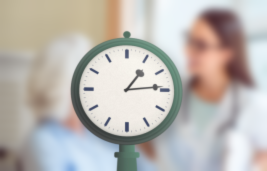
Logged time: 1,14
